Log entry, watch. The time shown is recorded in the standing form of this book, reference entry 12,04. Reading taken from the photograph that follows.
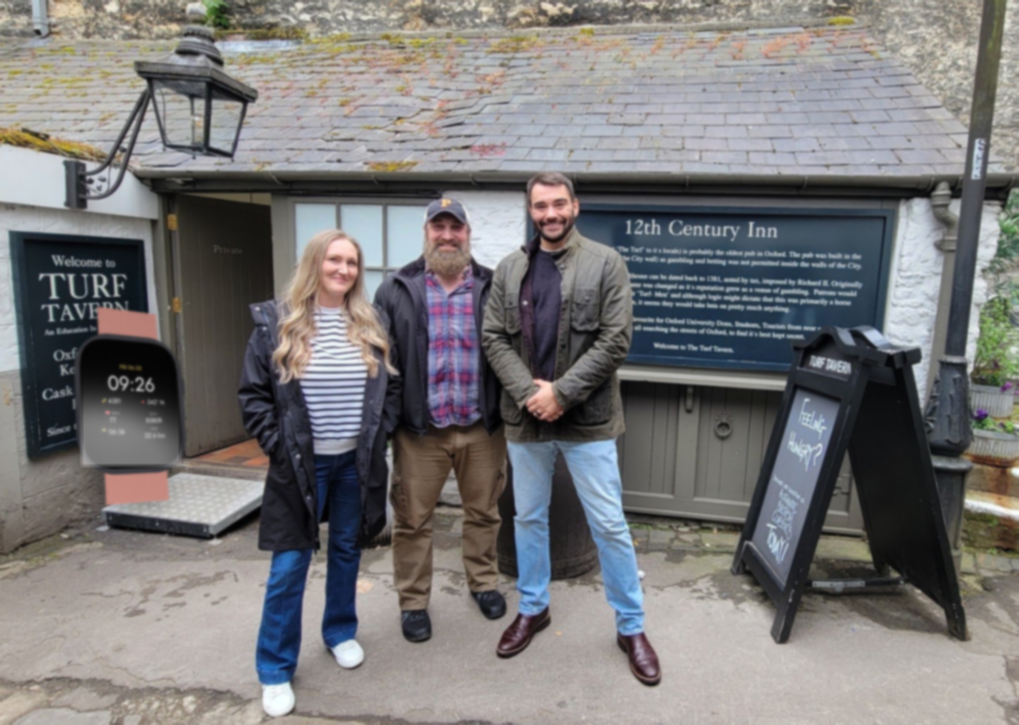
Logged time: 9,26
